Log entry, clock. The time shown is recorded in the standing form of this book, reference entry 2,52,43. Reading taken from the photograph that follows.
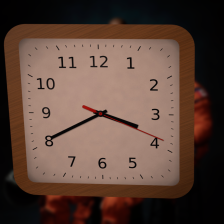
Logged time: 3,40,19
